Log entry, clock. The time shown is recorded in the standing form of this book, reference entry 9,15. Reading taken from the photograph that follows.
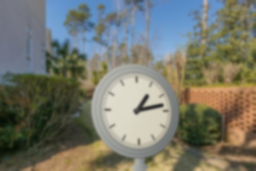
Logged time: 1,13
